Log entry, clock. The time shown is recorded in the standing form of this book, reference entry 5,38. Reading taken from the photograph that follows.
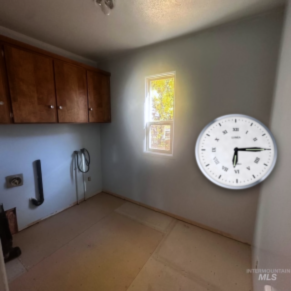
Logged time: 6,15
